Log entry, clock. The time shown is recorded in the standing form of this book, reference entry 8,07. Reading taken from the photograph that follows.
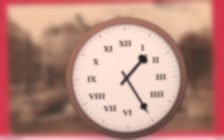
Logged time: 1,25
